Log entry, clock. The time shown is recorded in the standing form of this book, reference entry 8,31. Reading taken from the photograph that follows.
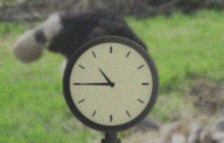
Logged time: 10,45
